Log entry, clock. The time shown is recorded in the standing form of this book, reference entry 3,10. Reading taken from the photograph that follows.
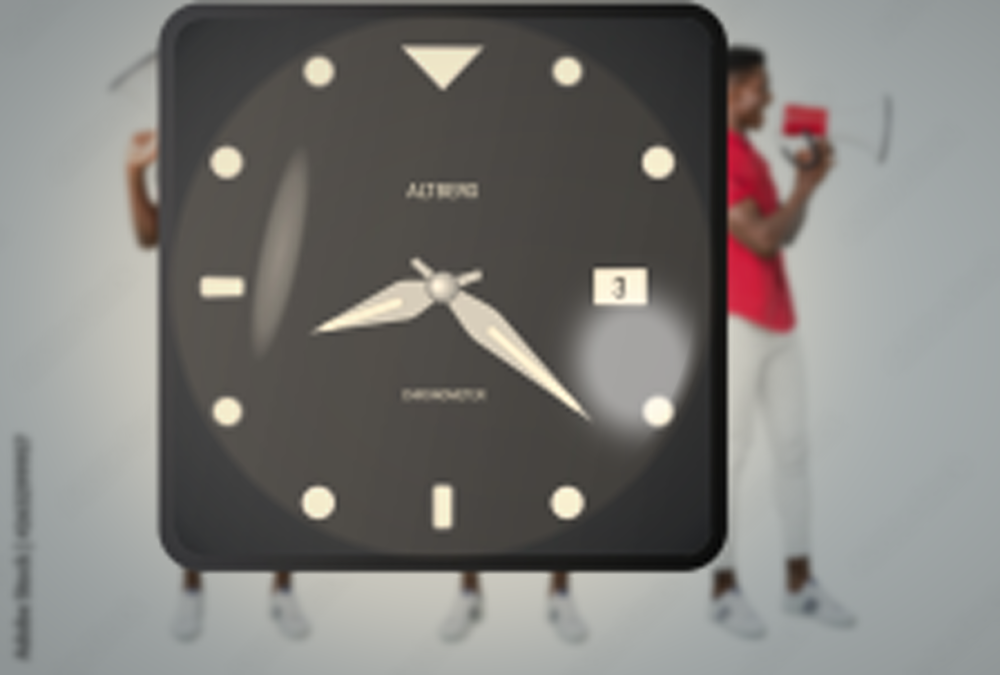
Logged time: 8,22
